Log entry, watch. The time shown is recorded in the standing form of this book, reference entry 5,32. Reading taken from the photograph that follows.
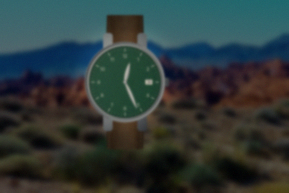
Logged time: 12,26
